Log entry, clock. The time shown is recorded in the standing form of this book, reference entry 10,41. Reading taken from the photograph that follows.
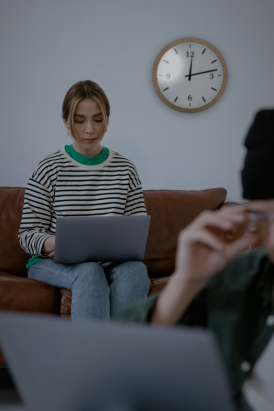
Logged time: 12,13
